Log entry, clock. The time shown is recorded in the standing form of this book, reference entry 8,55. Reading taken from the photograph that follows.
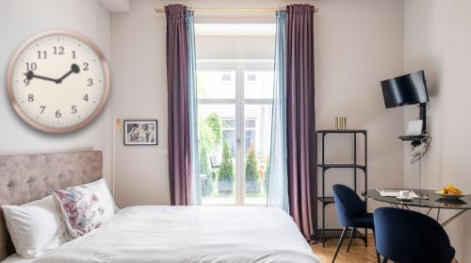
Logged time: 1,47
